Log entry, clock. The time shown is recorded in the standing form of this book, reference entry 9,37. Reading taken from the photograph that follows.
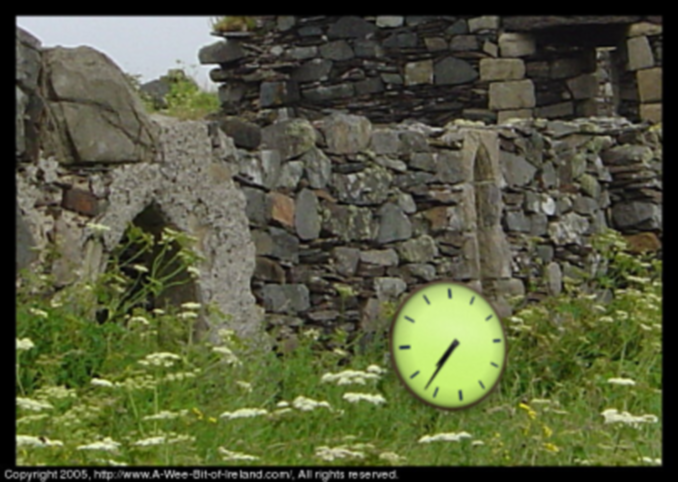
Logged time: 7,37
